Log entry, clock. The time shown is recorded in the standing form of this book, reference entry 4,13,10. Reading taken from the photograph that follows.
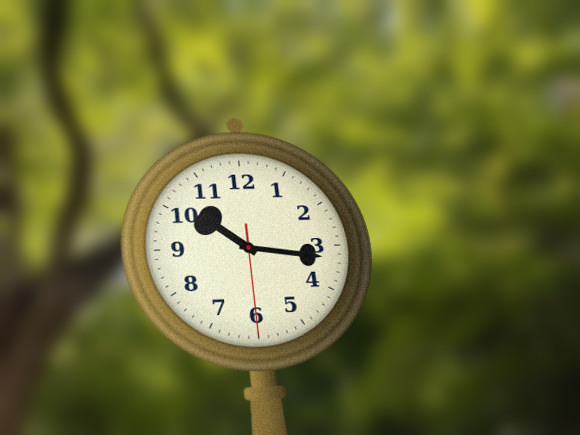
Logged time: 10,16,30
